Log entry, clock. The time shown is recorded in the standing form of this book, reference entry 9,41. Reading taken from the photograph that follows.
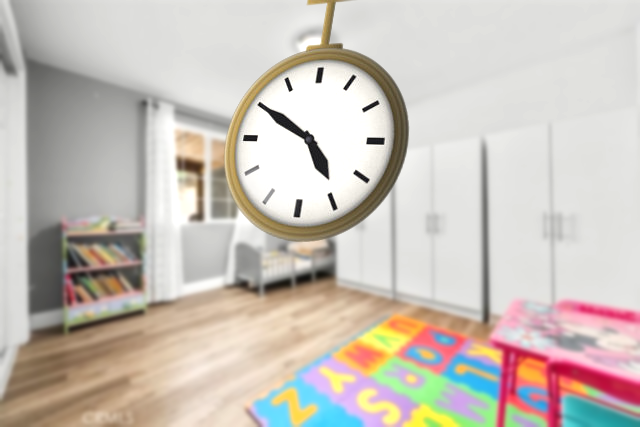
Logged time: 4,50
